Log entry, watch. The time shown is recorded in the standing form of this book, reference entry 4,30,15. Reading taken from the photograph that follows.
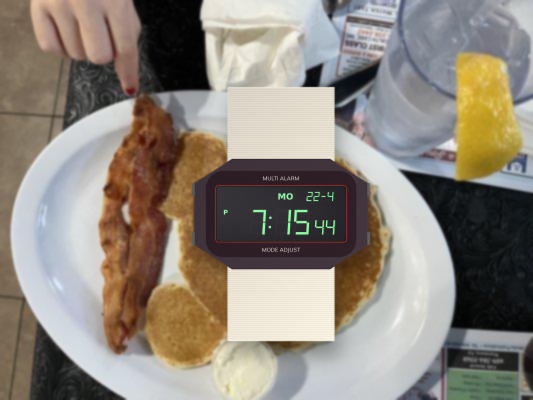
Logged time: 7,15,44
